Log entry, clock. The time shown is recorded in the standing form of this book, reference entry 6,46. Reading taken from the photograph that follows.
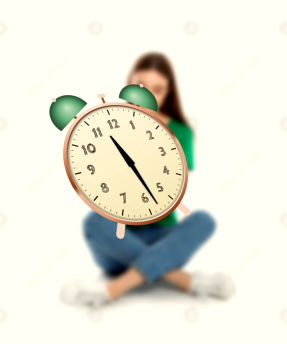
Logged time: 11,28
